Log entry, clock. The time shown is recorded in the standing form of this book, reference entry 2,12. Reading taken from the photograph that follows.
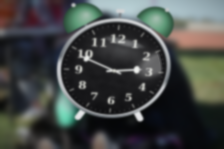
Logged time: 2,49
